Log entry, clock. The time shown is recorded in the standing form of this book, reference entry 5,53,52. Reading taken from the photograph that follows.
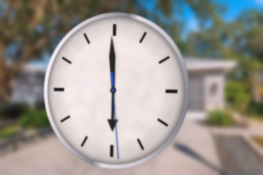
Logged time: 5,59,29
